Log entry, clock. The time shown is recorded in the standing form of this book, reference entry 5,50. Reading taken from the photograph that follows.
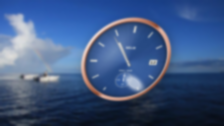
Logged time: 10,54
